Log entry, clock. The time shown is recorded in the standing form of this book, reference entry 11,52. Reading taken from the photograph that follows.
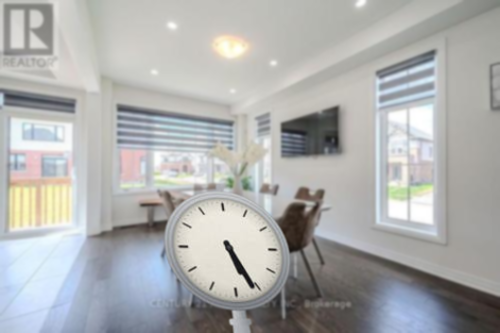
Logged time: 5,26
